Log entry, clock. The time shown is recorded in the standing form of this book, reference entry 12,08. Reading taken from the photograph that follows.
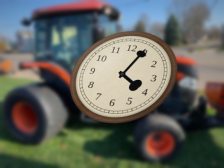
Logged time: 4,04
